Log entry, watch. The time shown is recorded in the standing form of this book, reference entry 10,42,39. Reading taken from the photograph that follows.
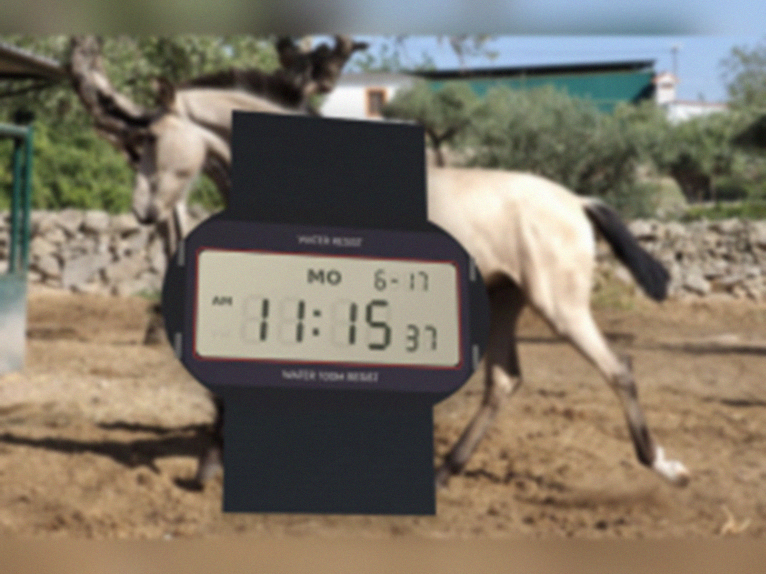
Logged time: 11,15,37
